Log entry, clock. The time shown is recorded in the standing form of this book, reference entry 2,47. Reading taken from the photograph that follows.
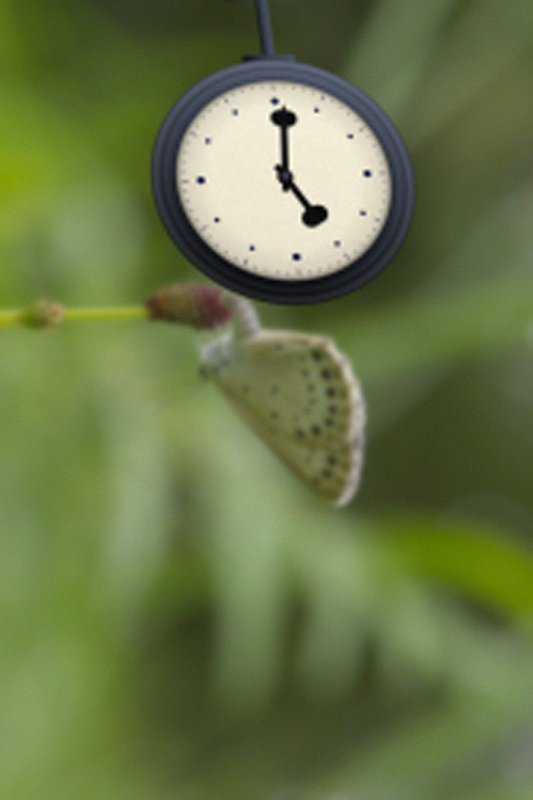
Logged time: 5,01
